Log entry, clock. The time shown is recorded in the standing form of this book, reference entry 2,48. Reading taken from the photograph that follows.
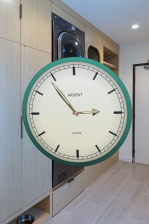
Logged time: 2,54
